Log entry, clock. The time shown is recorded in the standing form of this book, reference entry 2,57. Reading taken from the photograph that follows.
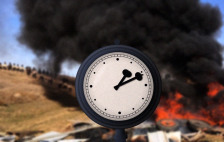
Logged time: 1,11
